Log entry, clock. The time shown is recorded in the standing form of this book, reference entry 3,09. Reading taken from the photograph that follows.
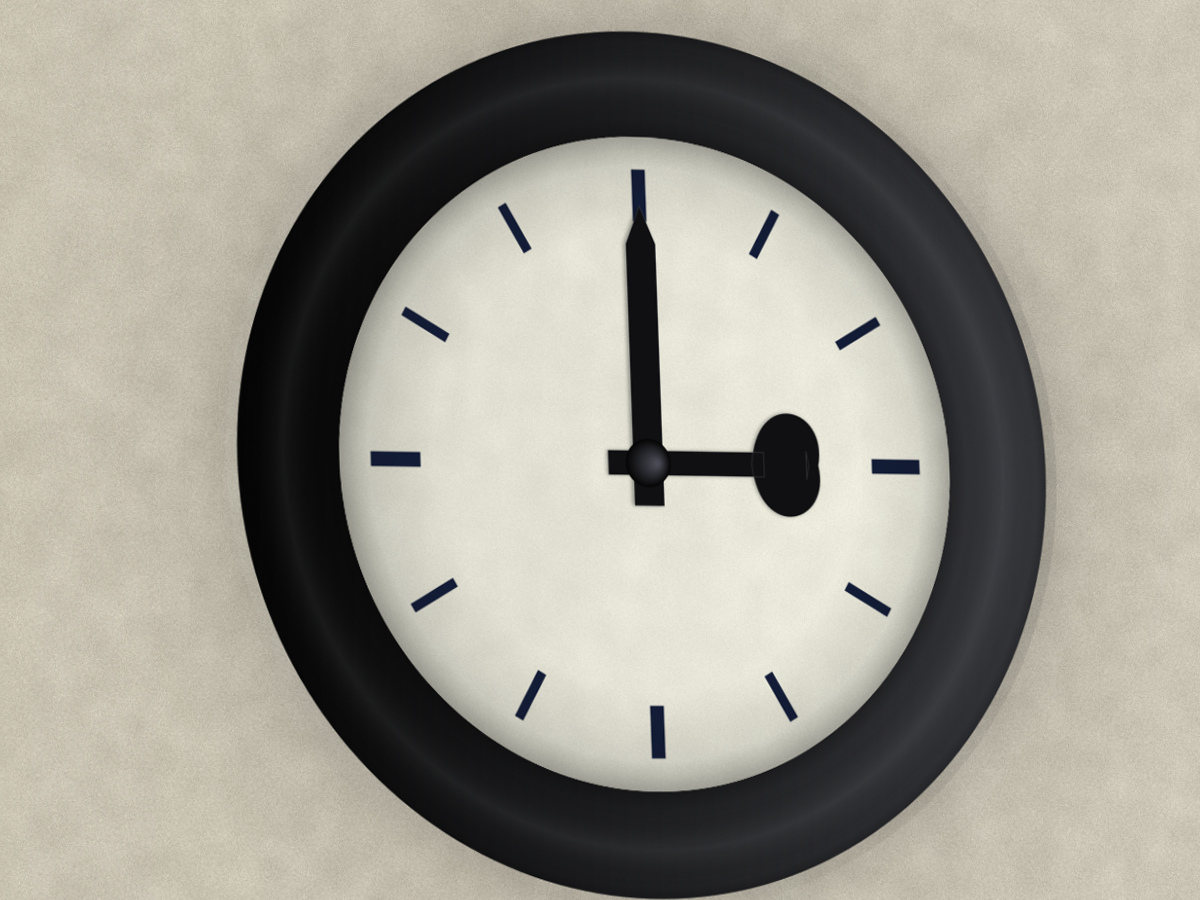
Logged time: 3,00
